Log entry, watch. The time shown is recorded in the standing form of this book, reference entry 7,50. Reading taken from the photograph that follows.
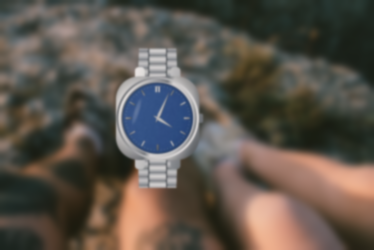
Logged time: 4,04
